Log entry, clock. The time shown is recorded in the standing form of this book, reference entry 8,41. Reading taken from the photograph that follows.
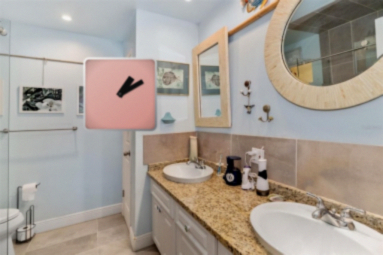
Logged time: 1,10
